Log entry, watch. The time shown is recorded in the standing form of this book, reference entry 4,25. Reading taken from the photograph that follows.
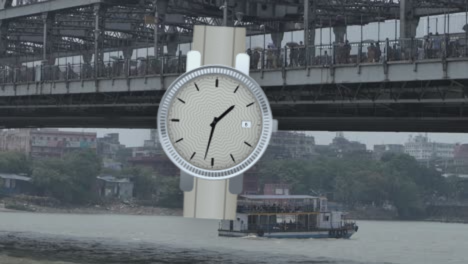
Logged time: 1,32
